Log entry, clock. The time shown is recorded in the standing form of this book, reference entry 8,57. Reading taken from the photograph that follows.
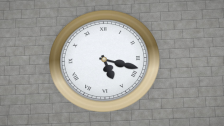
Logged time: 5,18
